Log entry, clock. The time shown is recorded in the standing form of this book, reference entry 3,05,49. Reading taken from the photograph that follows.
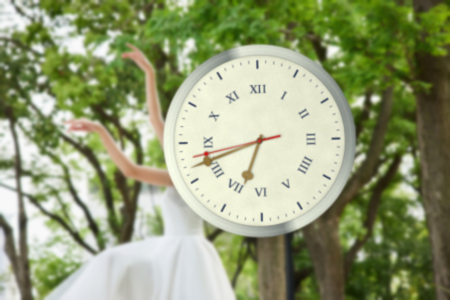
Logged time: 6,41,43
